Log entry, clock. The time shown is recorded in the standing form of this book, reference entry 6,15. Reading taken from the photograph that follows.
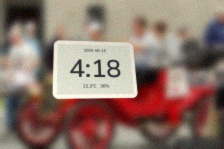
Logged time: 4,18
